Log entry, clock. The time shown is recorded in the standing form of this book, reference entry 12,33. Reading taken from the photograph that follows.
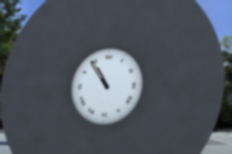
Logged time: 10,54
